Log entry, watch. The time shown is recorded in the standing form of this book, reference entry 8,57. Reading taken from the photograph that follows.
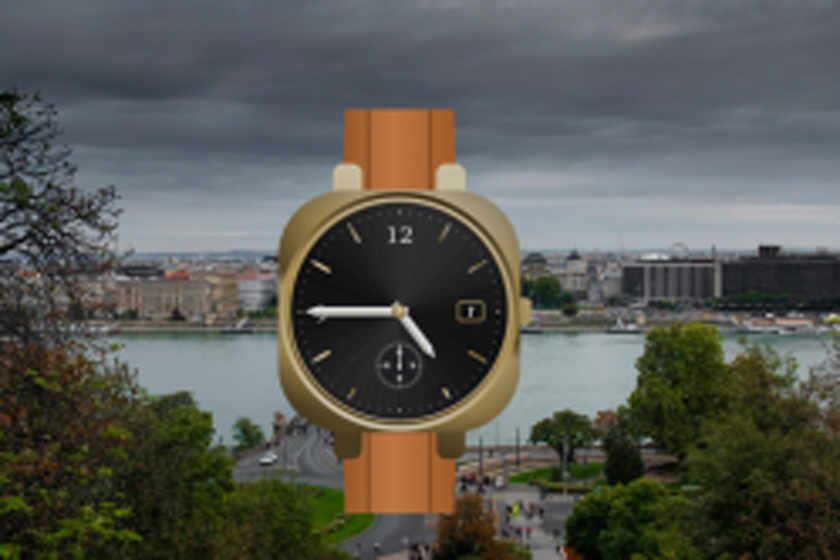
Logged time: 4,45
